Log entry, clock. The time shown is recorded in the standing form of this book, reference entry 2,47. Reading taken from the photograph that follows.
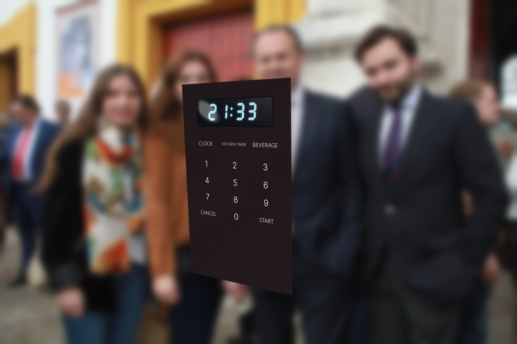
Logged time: 21,33
